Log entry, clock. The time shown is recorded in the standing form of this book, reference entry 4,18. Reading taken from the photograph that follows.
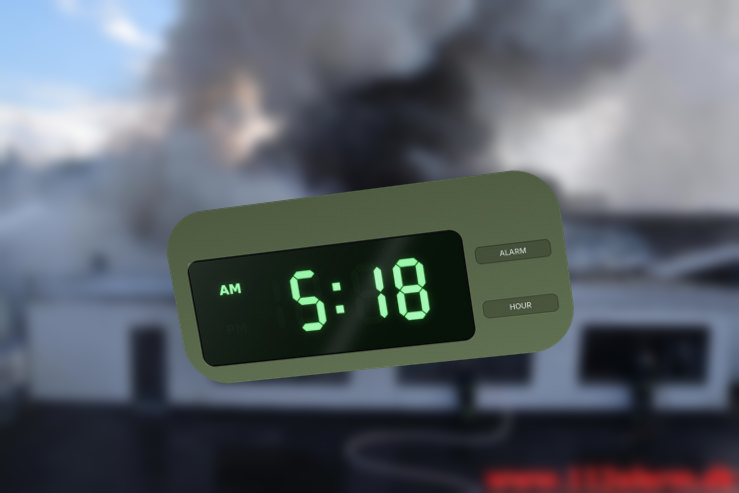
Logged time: 5,18
